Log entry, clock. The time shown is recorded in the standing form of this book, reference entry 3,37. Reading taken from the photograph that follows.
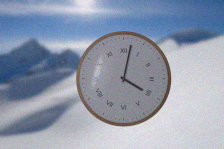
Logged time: 4,02
